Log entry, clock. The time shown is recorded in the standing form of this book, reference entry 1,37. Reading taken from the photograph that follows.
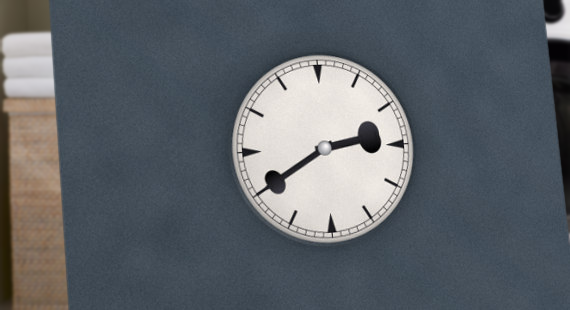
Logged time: 2,40
